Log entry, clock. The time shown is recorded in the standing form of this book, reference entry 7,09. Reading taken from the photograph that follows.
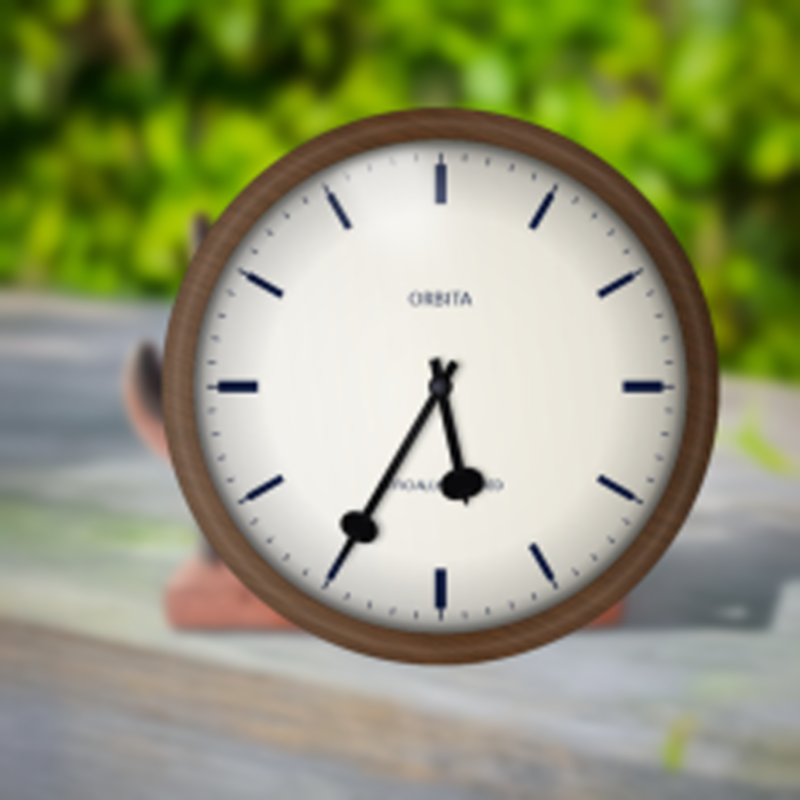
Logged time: 5,35
